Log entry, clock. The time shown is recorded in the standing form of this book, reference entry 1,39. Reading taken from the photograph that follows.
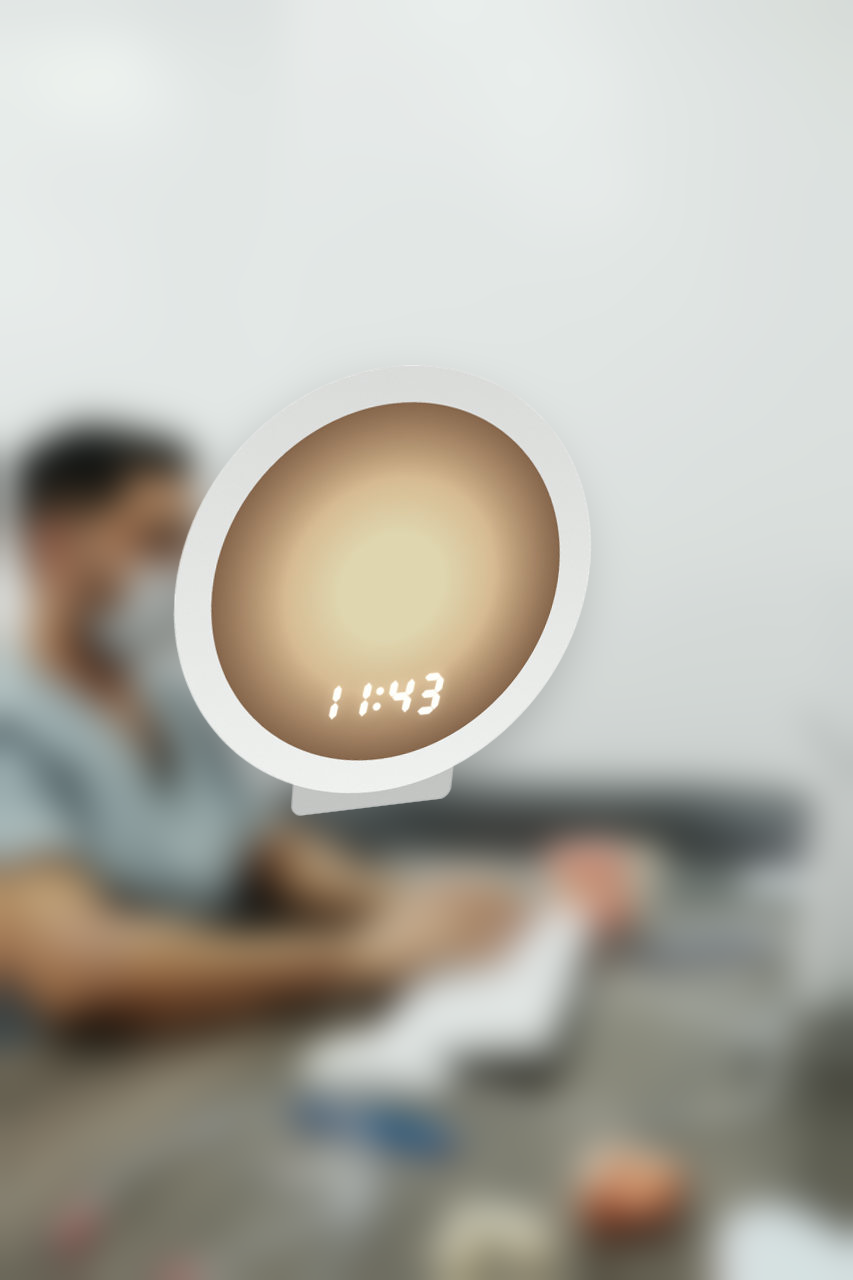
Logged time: 11,43
